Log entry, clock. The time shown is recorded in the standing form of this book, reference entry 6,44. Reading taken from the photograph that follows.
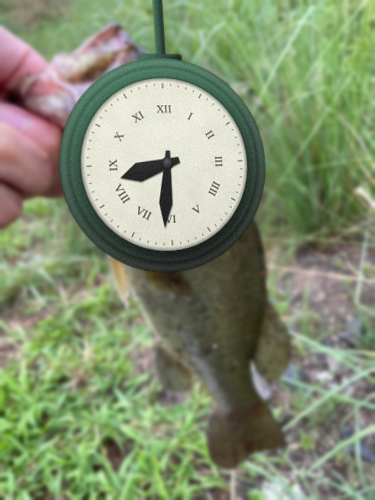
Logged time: 8,31
